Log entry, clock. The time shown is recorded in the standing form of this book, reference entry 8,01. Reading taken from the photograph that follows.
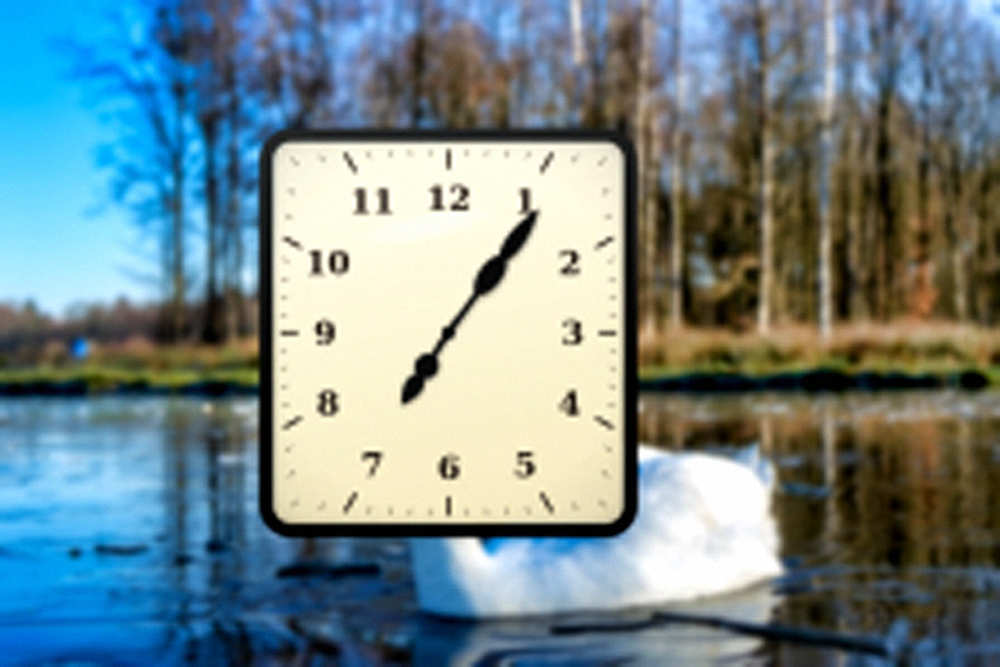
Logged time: 7,06
